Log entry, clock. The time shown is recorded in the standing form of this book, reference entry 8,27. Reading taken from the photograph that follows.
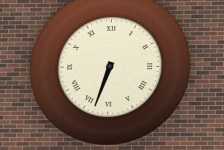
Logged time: 6,33
